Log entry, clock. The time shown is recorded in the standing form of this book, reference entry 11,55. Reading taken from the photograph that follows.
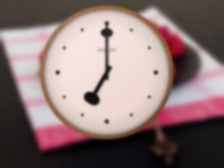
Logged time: 7,00
